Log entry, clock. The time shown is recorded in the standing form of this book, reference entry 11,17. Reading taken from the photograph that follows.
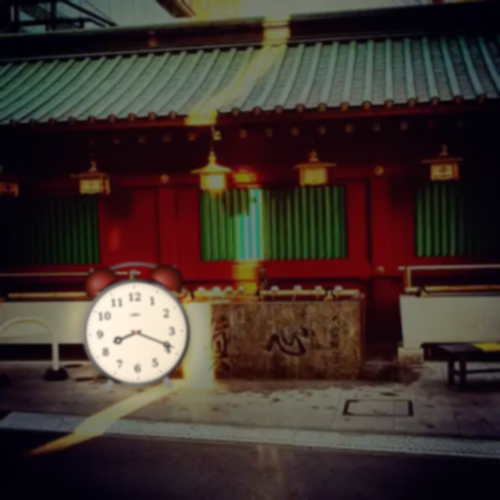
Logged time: 8,19
